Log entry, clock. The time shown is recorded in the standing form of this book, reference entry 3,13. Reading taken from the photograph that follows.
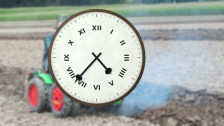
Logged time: 4,37
